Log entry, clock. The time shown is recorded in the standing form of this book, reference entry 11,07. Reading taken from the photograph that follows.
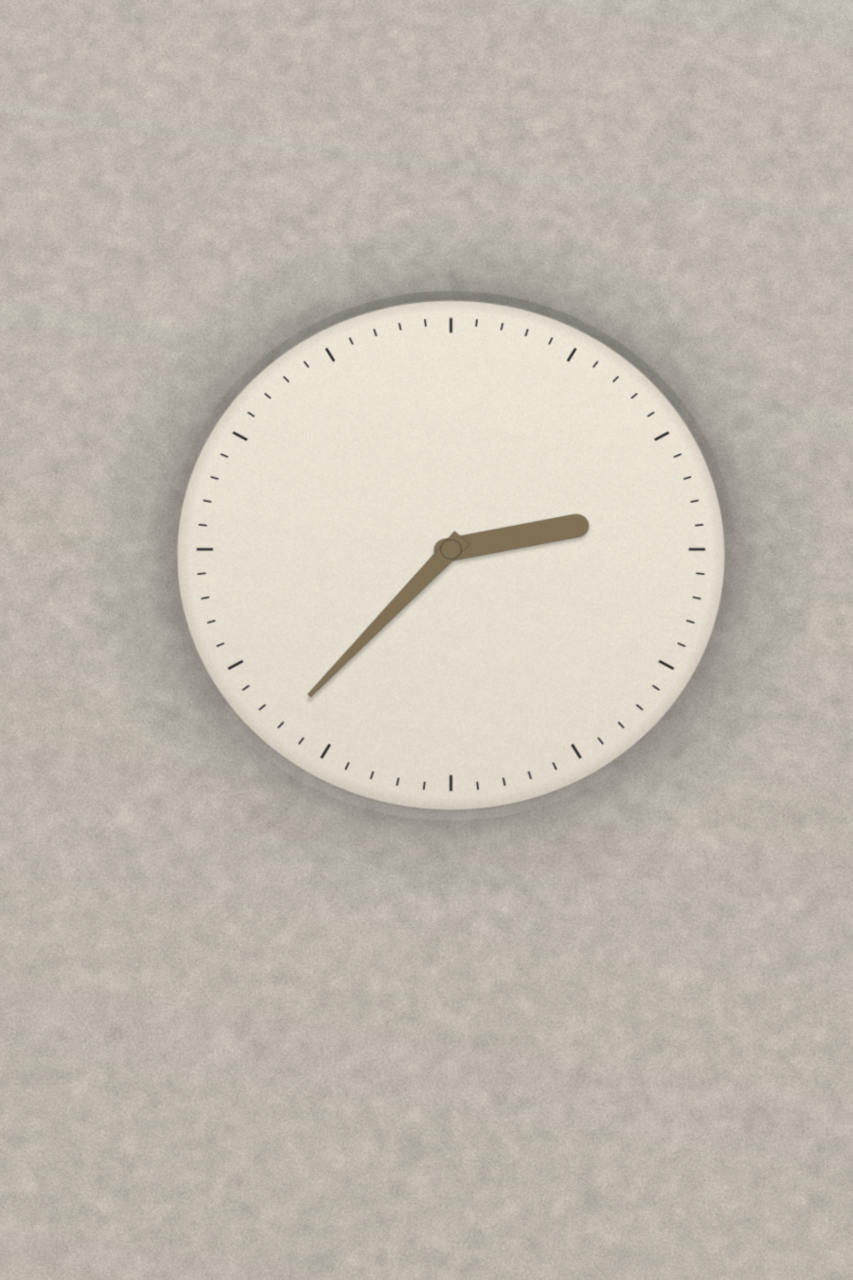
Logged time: 2,37
